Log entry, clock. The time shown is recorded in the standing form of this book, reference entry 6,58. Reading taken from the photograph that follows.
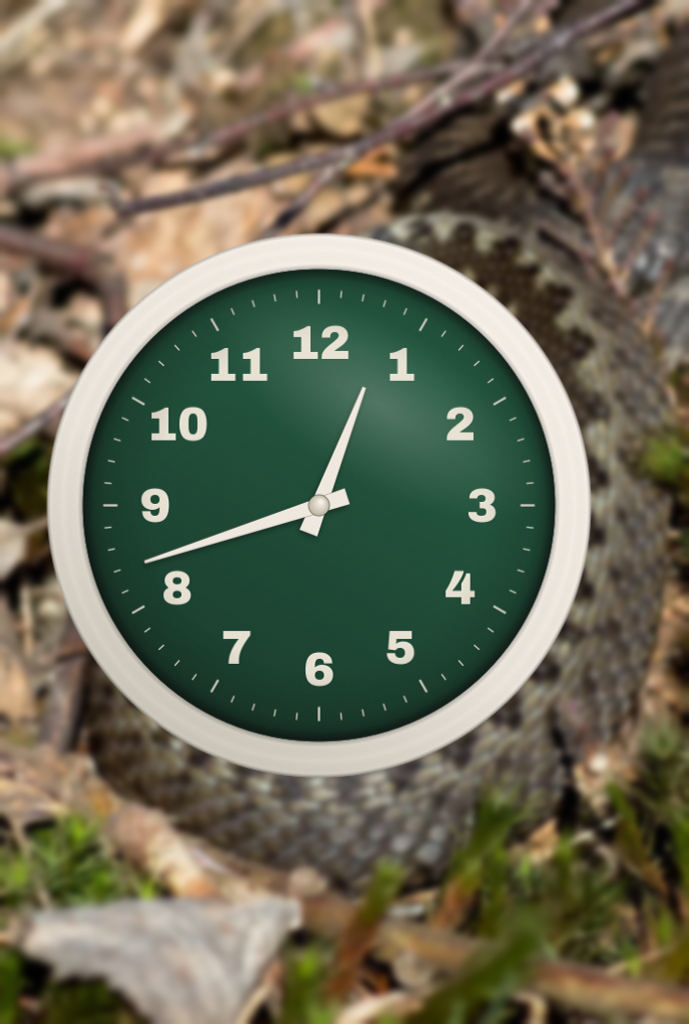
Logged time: 12,42
